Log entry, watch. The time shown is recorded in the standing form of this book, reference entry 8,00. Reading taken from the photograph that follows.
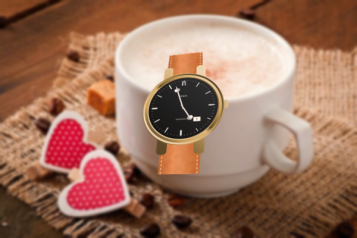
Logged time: 4,57
